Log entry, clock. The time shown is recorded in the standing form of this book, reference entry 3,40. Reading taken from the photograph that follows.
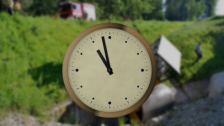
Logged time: 10,58
